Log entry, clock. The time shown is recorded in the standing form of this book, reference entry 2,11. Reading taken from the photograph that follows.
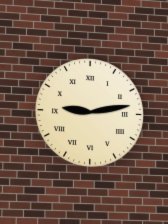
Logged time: 9,13
